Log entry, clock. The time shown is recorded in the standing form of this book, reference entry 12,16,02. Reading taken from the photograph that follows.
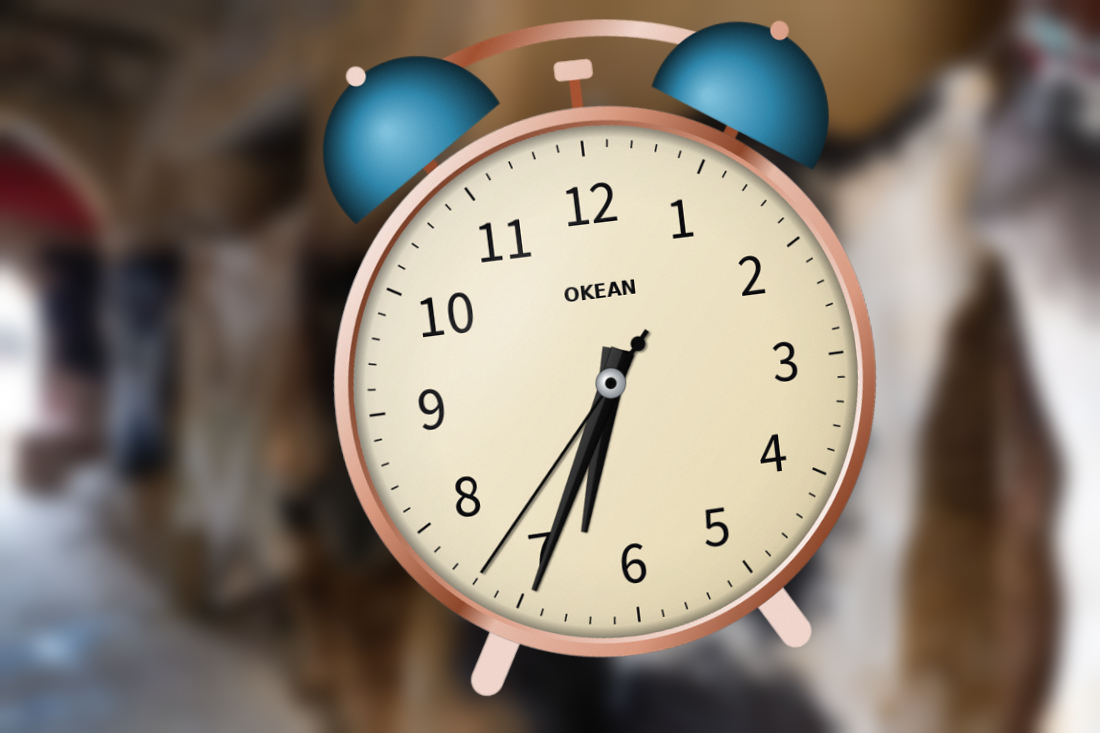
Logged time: 6,34,37
